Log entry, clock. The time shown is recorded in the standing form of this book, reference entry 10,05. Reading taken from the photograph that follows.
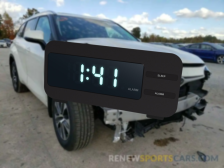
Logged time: 1,41
